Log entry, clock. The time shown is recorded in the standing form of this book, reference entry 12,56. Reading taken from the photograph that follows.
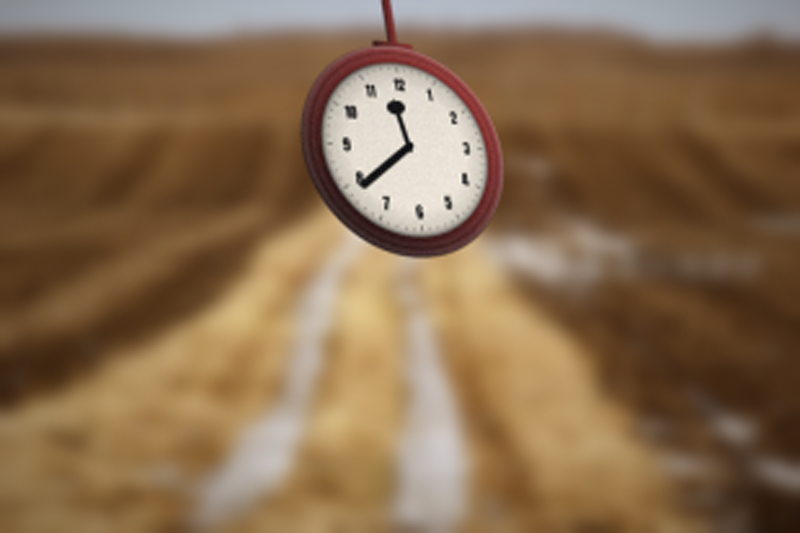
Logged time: 11,39
